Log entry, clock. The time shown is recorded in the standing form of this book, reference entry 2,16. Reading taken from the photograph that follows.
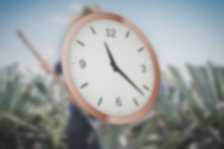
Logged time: 11,22
